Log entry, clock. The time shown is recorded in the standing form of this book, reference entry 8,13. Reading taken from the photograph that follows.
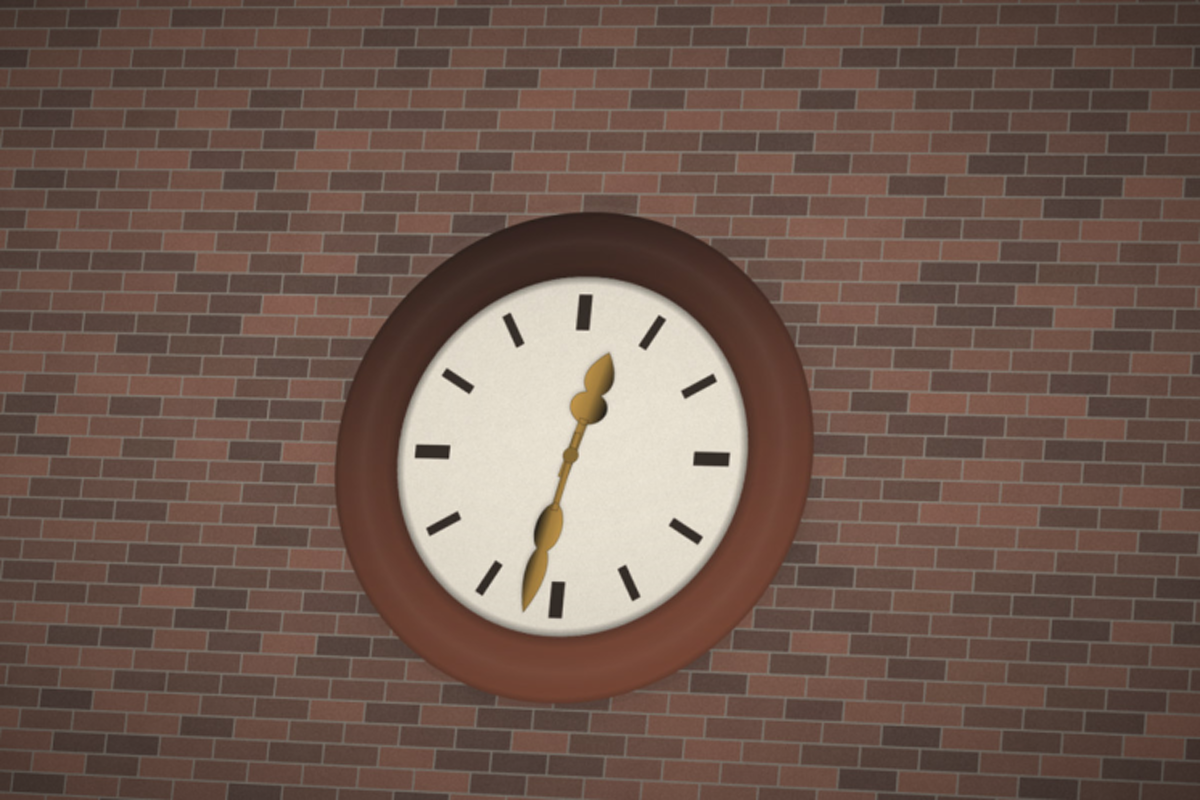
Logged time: 12,32
